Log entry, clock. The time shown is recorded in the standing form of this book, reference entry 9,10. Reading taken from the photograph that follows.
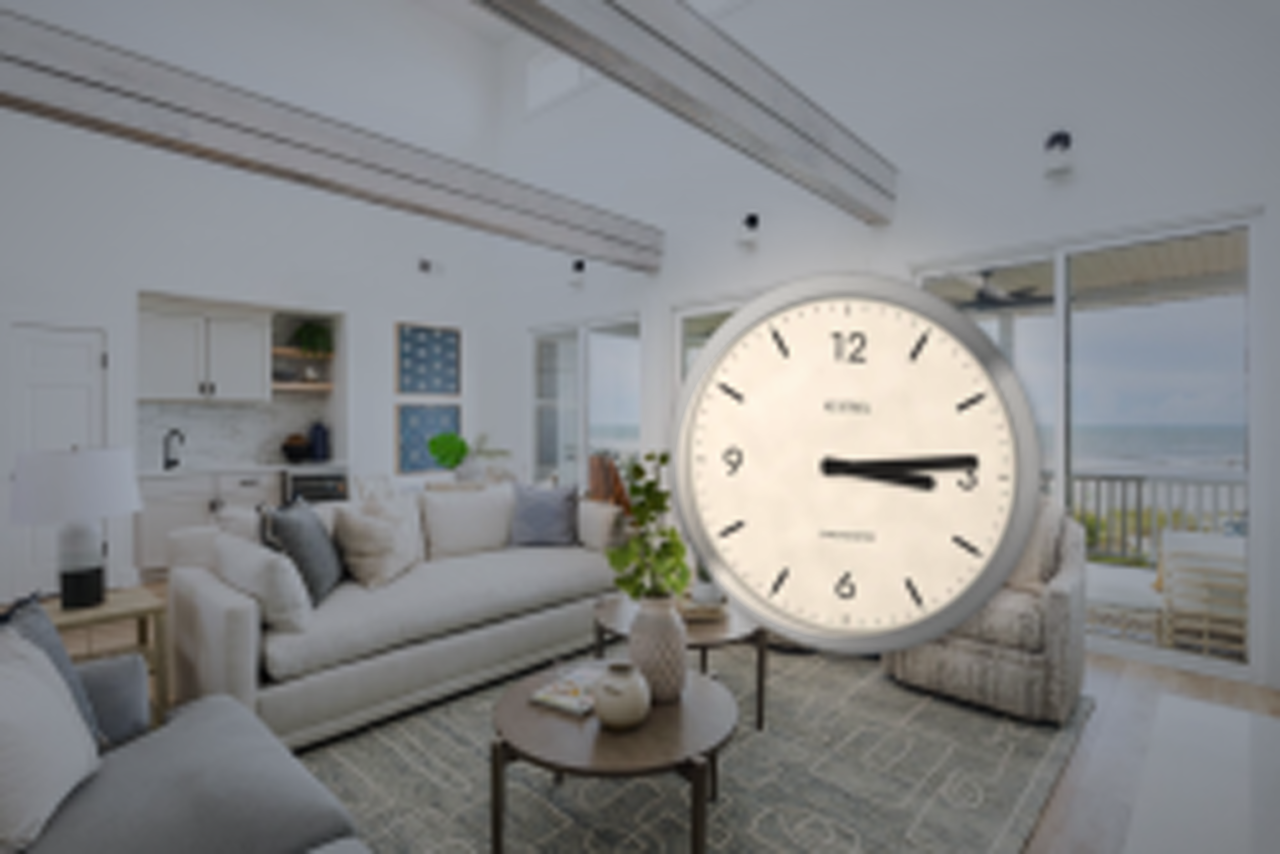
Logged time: 3,14
